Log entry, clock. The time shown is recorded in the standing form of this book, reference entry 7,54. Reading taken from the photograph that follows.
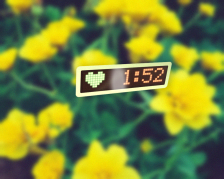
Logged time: 1,52
